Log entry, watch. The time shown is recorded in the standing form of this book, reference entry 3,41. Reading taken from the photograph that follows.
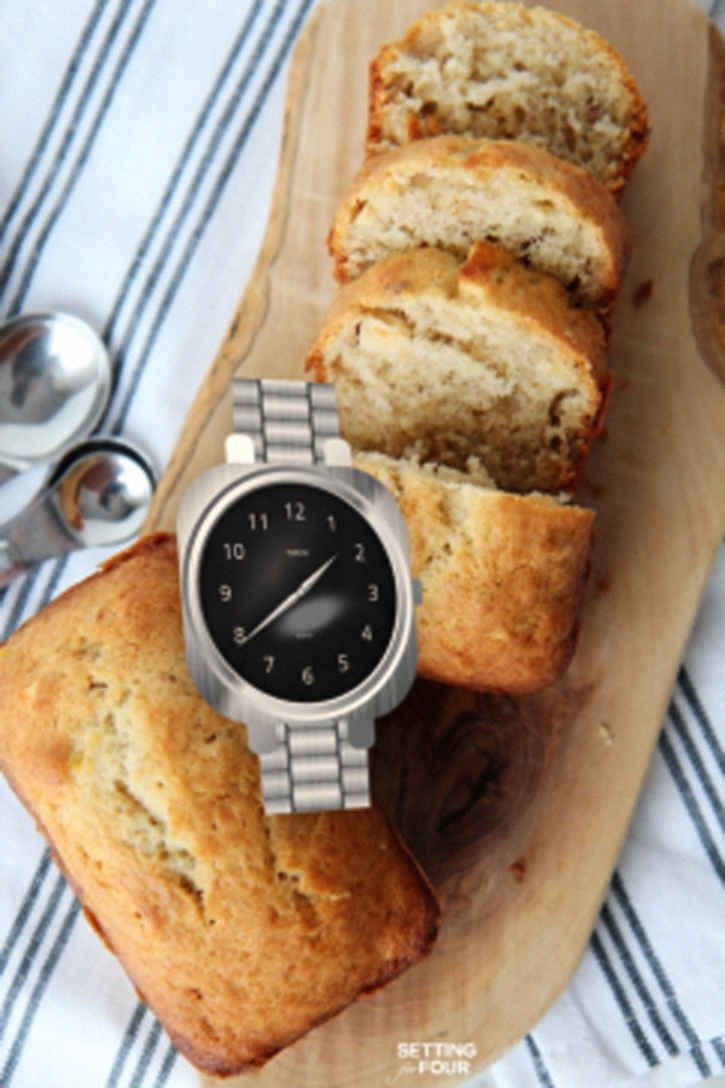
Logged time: 1,39
